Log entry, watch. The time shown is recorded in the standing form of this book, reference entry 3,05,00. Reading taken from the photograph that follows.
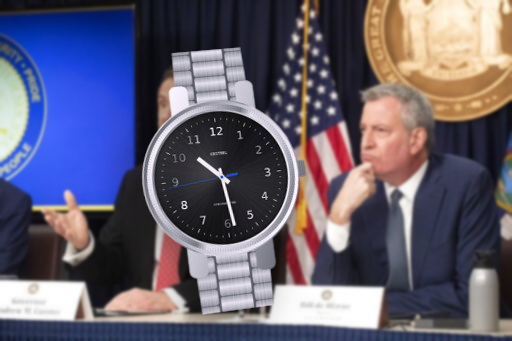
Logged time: 10,28,44
